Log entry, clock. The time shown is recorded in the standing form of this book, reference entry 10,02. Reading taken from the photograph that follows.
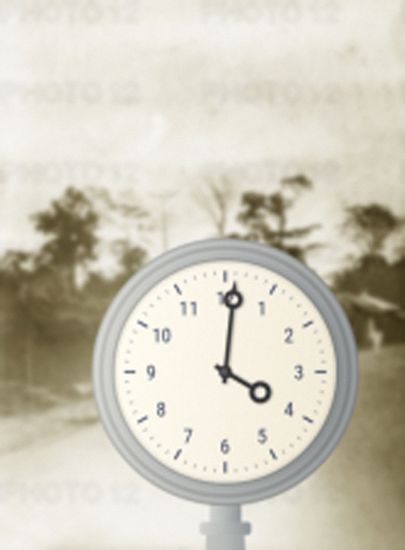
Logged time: 4,01
